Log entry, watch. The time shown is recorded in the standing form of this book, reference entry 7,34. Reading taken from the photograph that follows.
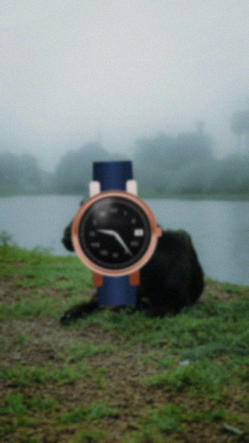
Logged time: 9,24
